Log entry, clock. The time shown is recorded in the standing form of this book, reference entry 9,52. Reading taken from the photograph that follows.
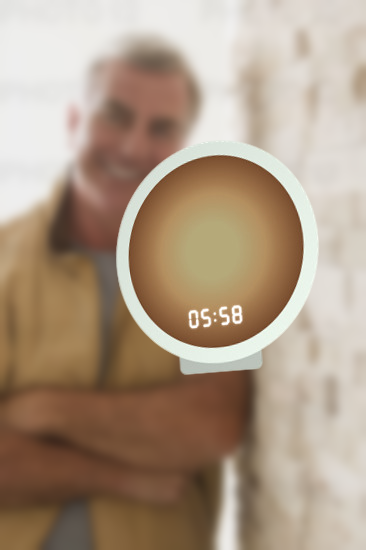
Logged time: 5,58
